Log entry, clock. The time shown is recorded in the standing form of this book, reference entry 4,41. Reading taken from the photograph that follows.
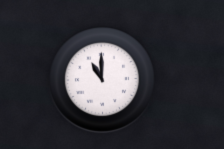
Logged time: 11,00
